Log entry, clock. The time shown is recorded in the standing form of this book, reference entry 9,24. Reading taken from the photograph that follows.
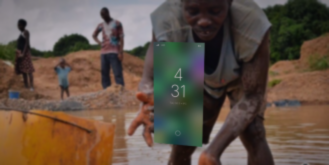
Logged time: 4,31
